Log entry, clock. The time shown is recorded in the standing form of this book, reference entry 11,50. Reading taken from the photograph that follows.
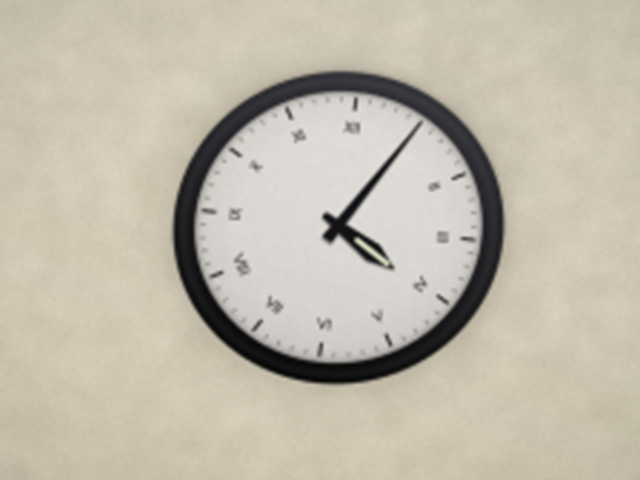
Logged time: 4,05
